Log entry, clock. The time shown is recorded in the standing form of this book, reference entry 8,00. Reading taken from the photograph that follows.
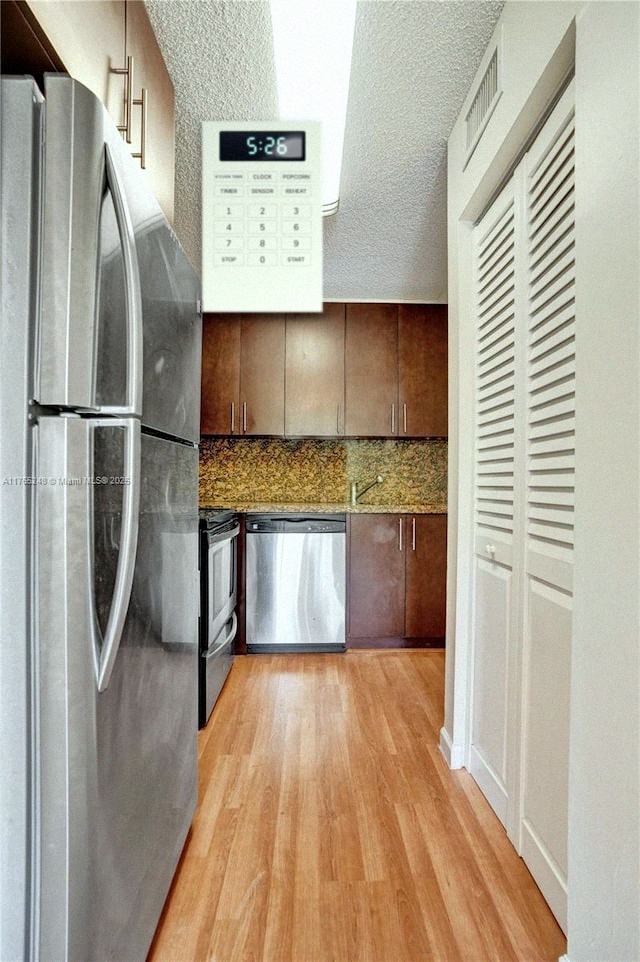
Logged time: 5,26
